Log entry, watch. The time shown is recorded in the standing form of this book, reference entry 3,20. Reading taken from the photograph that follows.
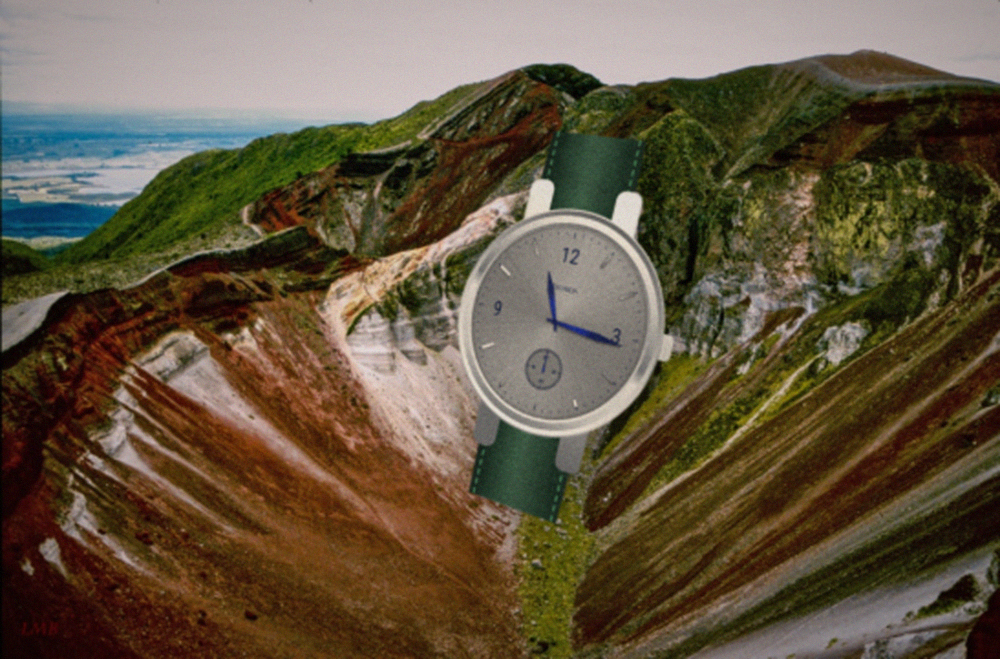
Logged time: 11,16
